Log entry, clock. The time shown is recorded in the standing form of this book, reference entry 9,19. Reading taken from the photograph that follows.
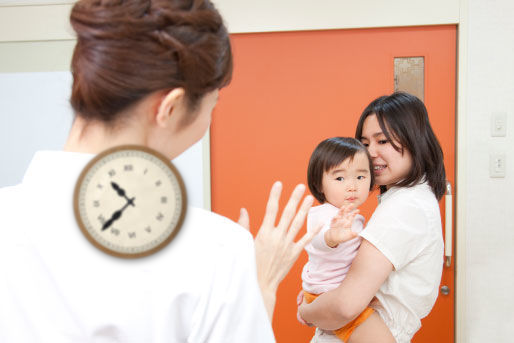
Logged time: 10,38
